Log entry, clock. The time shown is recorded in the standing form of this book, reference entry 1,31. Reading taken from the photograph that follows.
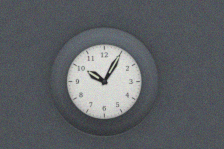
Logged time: 10,05
